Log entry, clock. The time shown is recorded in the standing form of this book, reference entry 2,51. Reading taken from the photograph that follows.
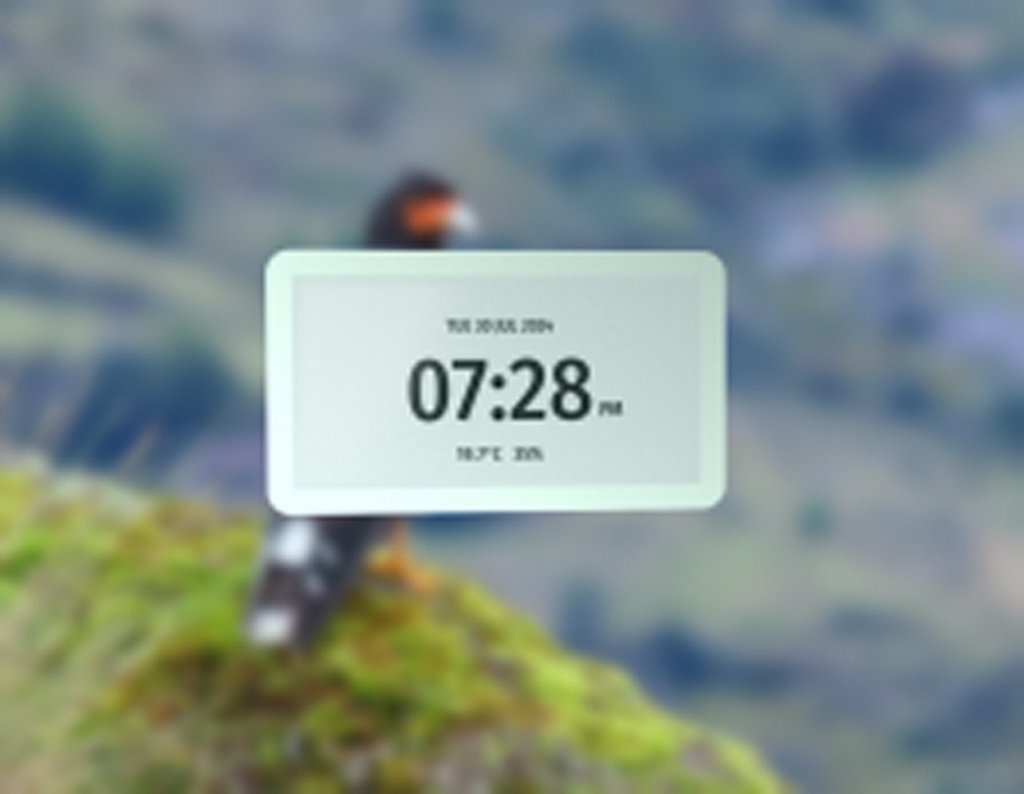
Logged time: 7,28
